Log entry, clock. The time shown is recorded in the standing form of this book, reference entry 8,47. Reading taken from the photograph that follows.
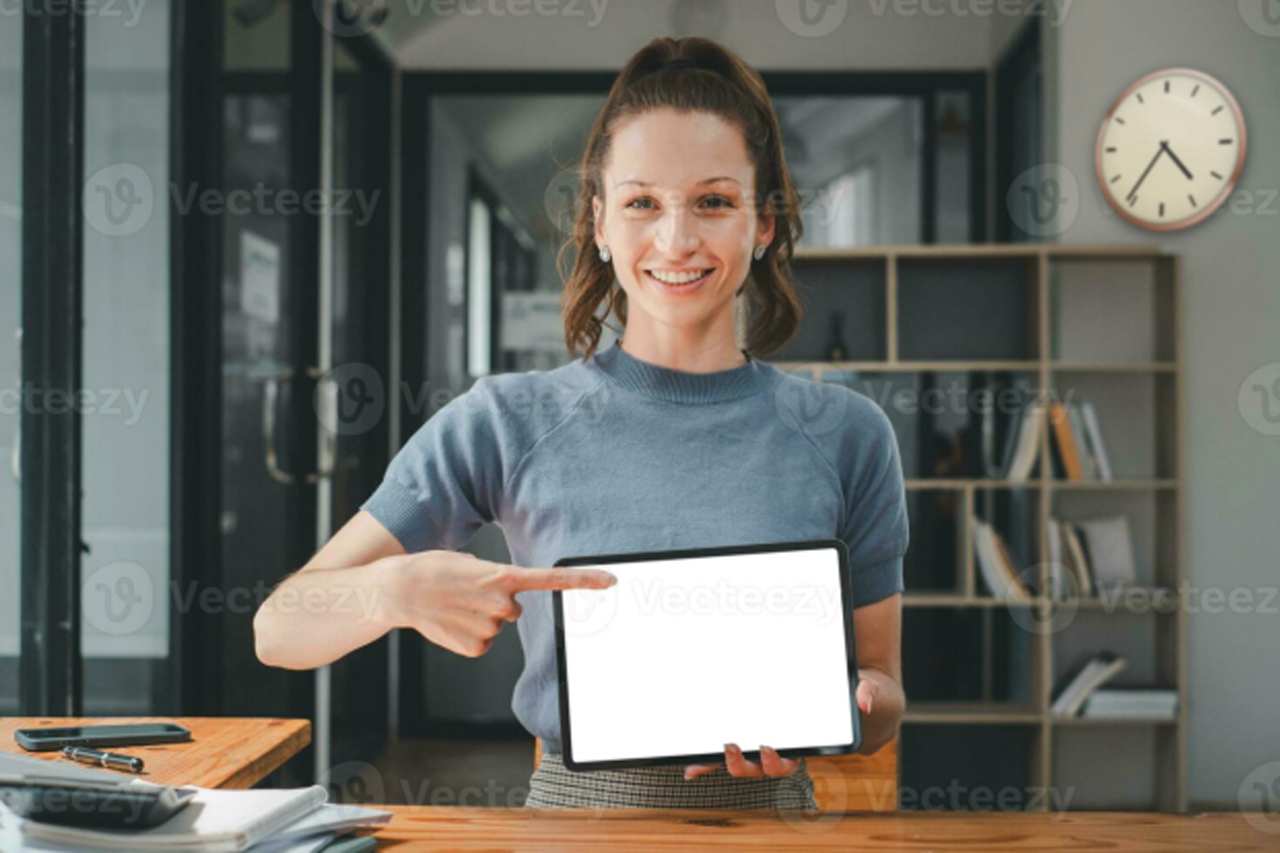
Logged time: 4,36
